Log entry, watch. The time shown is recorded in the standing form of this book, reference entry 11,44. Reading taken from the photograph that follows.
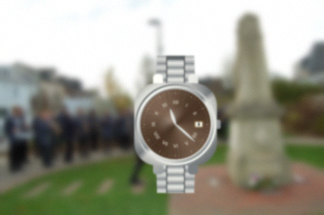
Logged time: 11,22
